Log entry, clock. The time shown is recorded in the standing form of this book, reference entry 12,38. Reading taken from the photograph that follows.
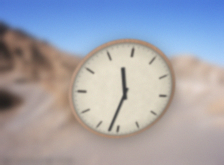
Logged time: 11,32
